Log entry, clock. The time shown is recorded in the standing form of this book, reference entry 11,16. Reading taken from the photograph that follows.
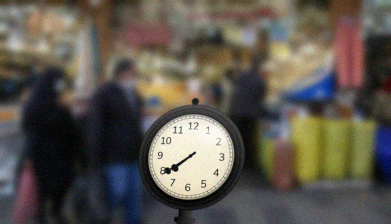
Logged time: 7,39
